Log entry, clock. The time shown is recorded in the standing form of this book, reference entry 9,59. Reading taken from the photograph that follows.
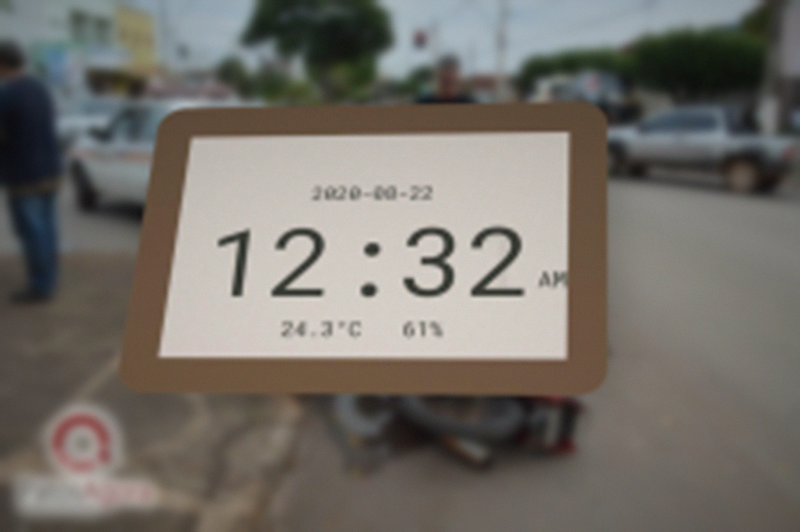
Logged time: 12,32
